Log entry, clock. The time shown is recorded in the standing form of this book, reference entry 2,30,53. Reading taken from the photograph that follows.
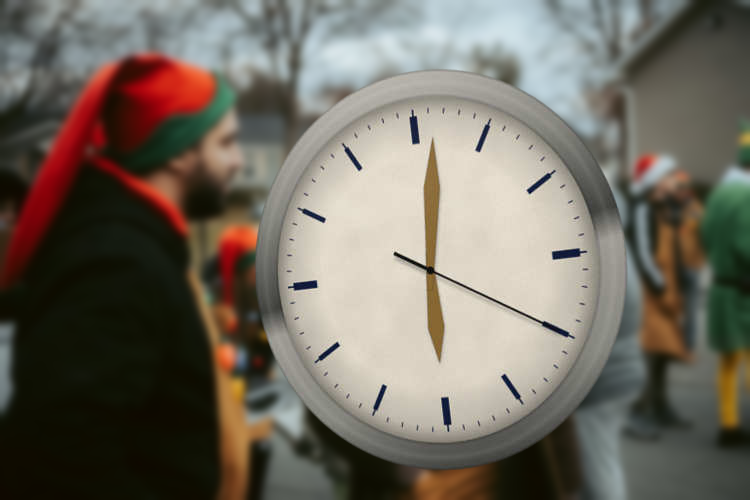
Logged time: 6,01,20
